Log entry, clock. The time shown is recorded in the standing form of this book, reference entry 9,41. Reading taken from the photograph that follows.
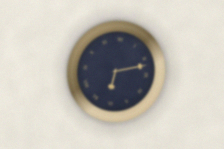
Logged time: 6,12
